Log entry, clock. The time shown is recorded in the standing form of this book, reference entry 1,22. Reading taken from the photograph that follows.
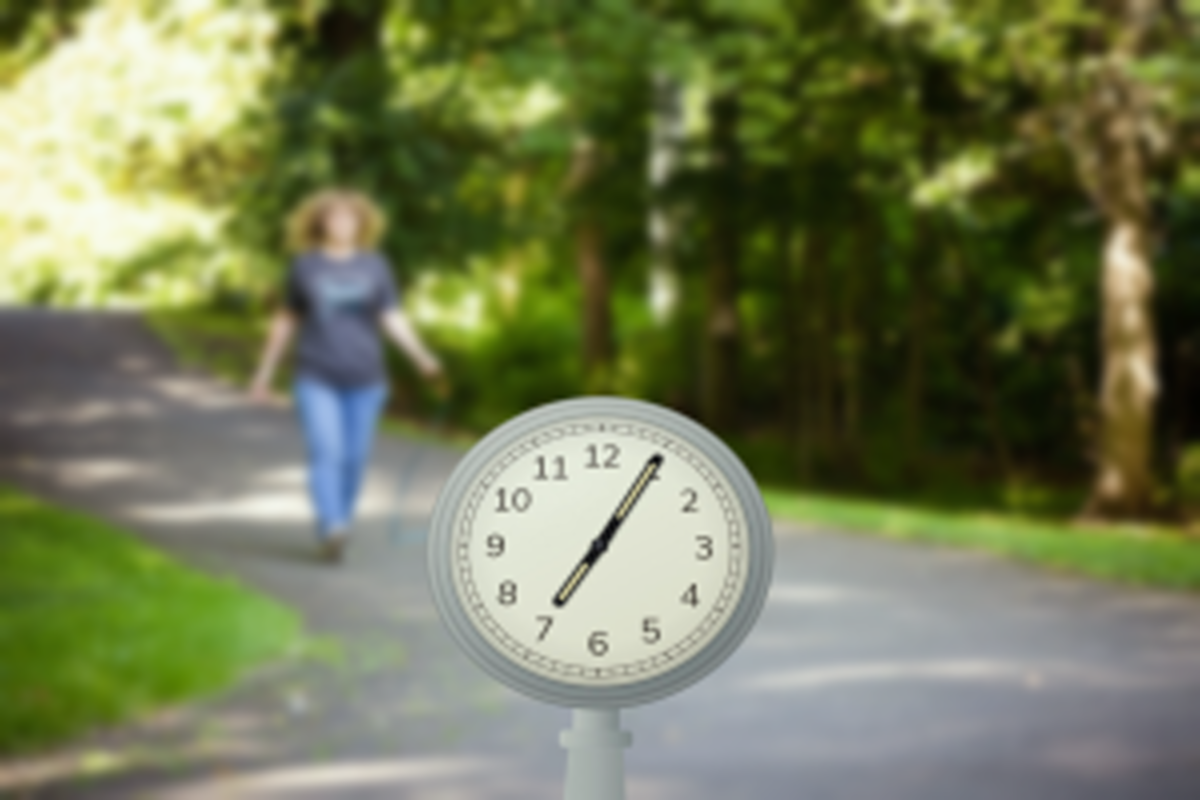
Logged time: 7,05
